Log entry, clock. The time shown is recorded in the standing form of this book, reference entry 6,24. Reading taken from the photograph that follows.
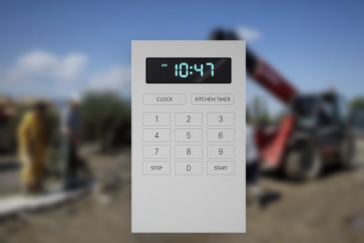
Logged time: 10,47
